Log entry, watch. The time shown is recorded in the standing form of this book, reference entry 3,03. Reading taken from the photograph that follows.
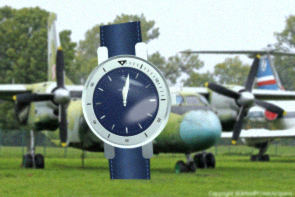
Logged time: 12,02
